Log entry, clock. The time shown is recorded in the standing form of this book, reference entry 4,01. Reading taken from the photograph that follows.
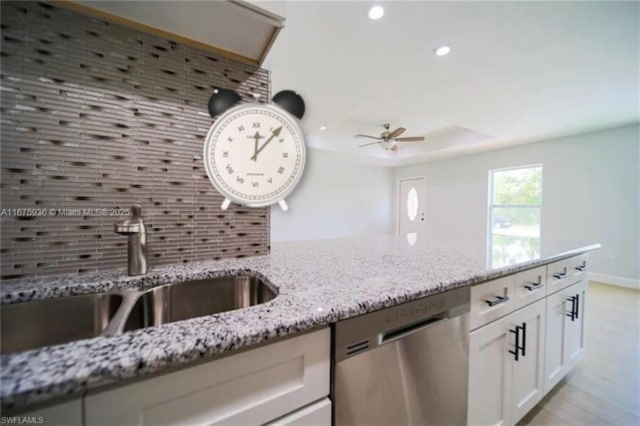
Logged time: 12,07
